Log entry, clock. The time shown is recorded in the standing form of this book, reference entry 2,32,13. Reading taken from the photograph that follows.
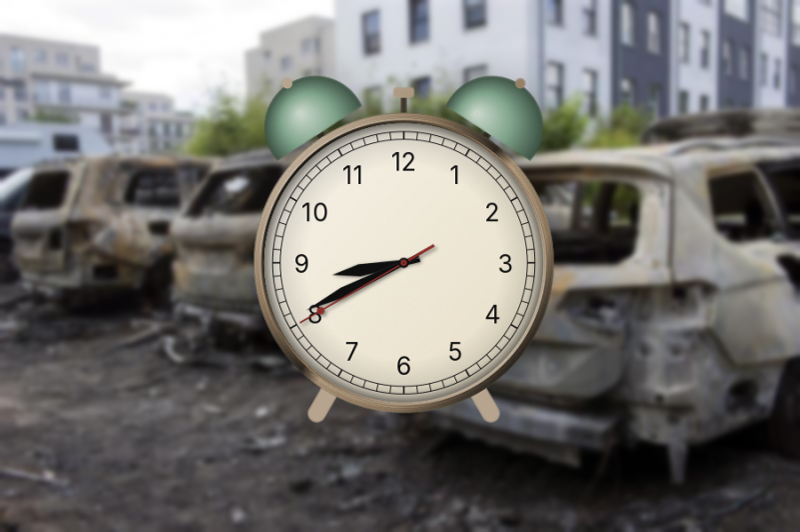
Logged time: 8,40,40
